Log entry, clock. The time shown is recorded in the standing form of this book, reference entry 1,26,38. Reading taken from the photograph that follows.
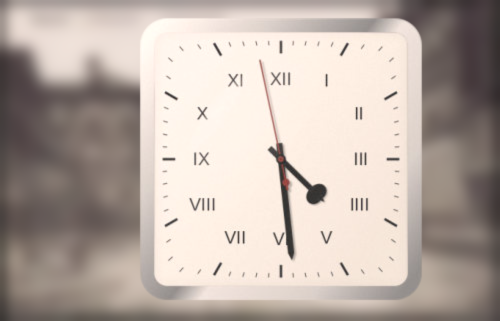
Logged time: 4,28,58
